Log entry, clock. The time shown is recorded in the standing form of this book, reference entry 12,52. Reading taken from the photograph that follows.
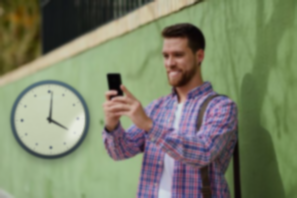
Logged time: 4,01
